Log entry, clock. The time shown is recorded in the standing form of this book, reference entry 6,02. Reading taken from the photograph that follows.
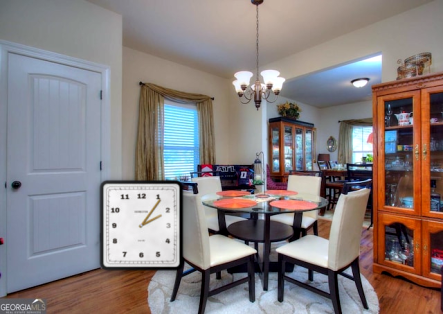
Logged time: 2,06
